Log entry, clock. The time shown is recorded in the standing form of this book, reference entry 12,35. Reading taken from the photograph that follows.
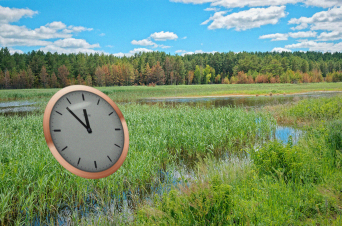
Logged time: 11,53
